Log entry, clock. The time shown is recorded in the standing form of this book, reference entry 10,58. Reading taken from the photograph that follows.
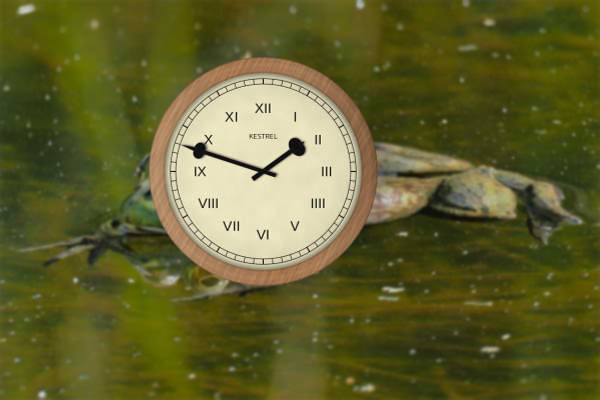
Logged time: 1,48
